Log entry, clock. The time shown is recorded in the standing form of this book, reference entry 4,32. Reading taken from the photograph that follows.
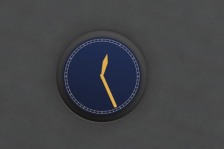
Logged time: 12,26
